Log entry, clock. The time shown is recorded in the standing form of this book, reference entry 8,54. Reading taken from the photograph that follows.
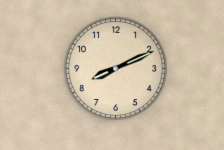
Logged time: 8,11
